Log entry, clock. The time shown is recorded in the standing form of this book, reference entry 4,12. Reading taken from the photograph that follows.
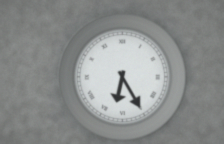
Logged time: 6,25
